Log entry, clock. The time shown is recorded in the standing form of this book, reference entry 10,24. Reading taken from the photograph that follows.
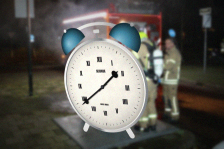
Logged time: 1,39
